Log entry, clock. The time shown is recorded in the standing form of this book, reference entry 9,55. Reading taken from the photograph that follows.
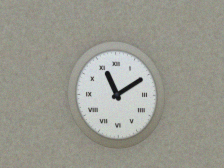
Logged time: 11,10
